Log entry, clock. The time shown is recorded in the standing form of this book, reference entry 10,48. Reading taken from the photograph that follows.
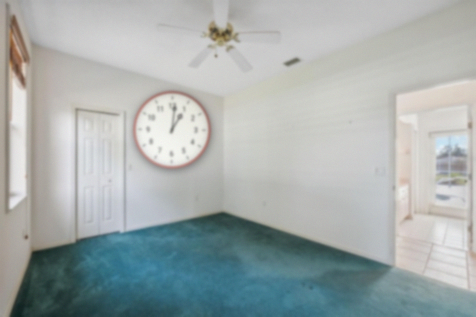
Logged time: 1,01
